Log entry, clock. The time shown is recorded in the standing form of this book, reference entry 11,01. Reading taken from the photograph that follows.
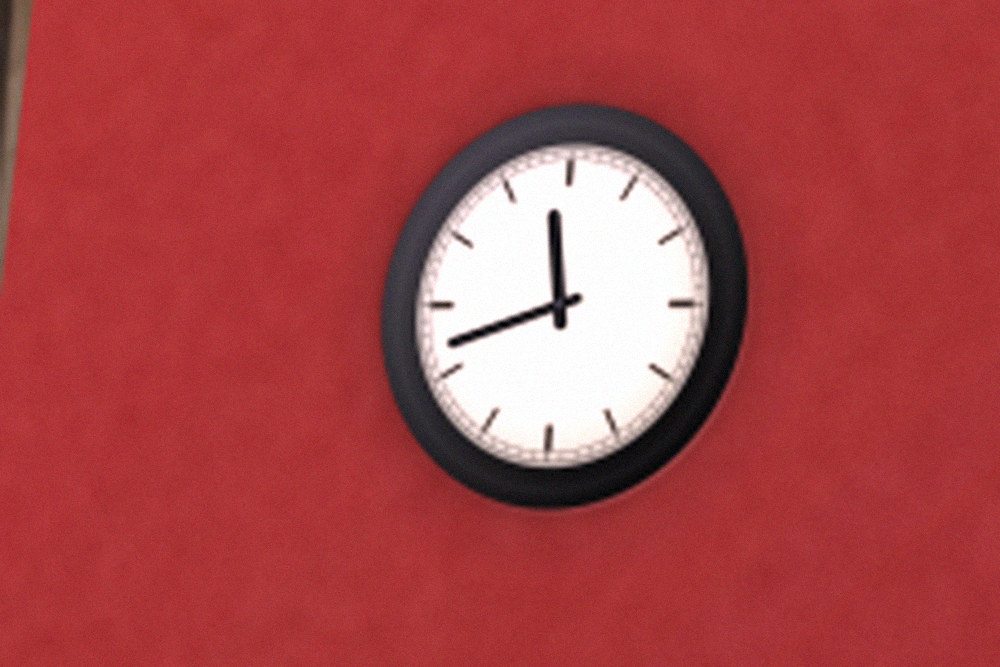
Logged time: 11,42
